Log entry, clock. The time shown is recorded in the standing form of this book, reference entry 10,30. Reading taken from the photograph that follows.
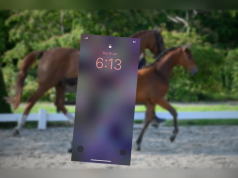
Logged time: 6,13
